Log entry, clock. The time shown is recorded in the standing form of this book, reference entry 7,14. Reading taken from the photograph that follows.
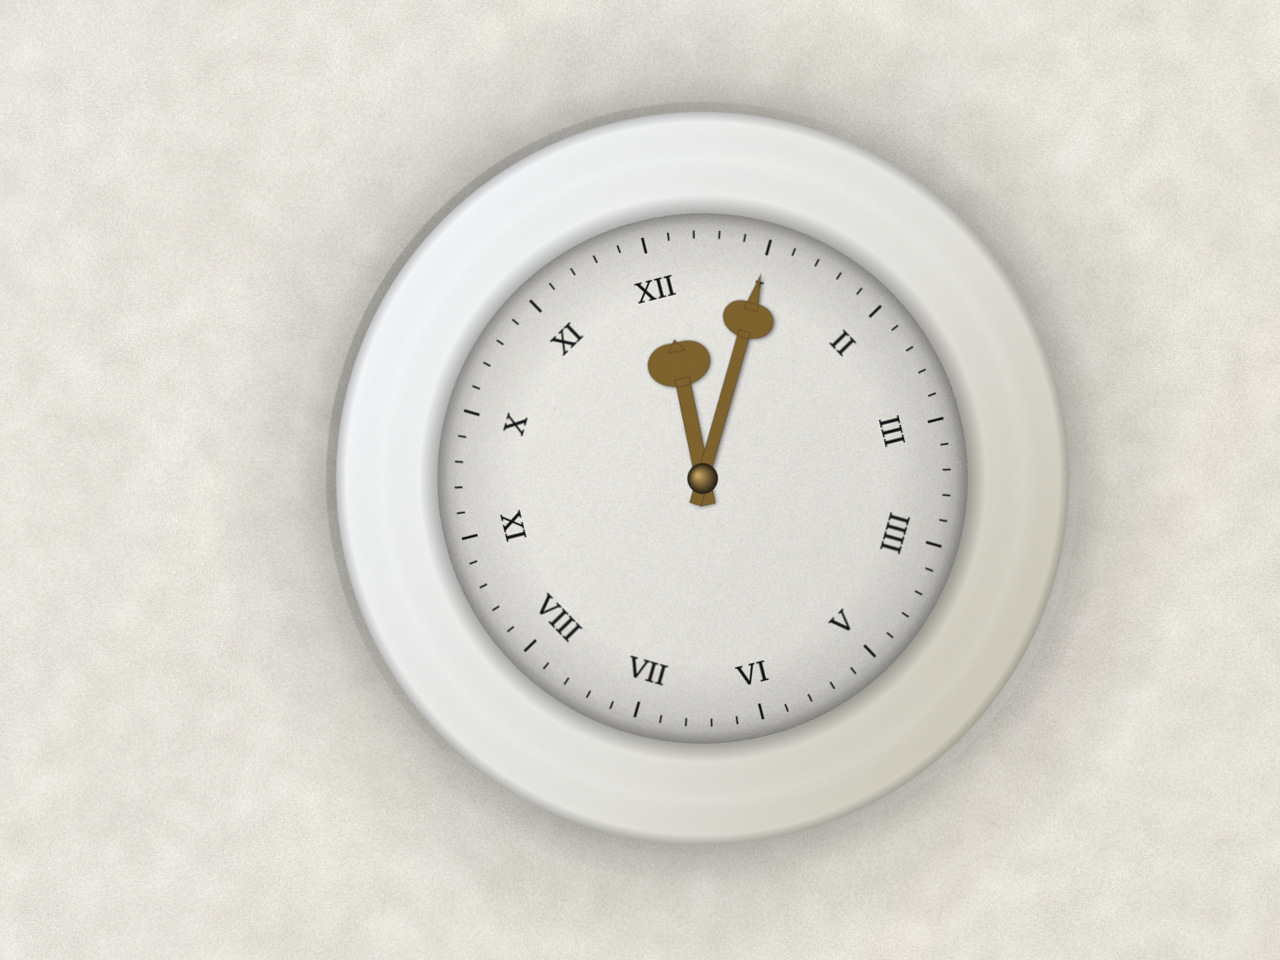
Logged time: 12,05
